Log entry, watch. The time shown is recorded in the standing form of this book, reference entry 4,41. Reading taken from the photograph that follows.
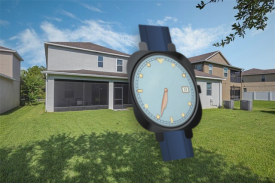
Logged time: 6,34
